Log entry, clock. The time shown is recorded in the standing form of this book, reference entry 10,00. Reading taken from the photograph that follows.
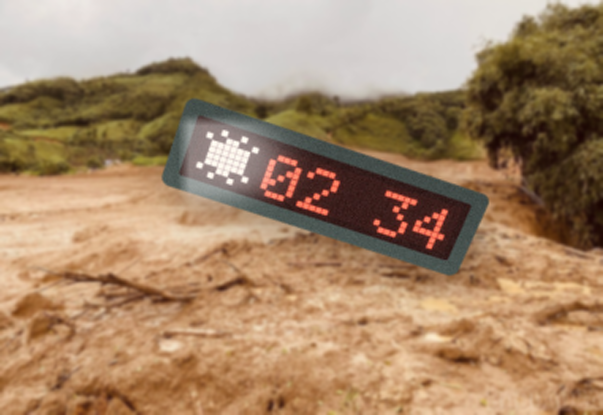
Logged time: 2,34
